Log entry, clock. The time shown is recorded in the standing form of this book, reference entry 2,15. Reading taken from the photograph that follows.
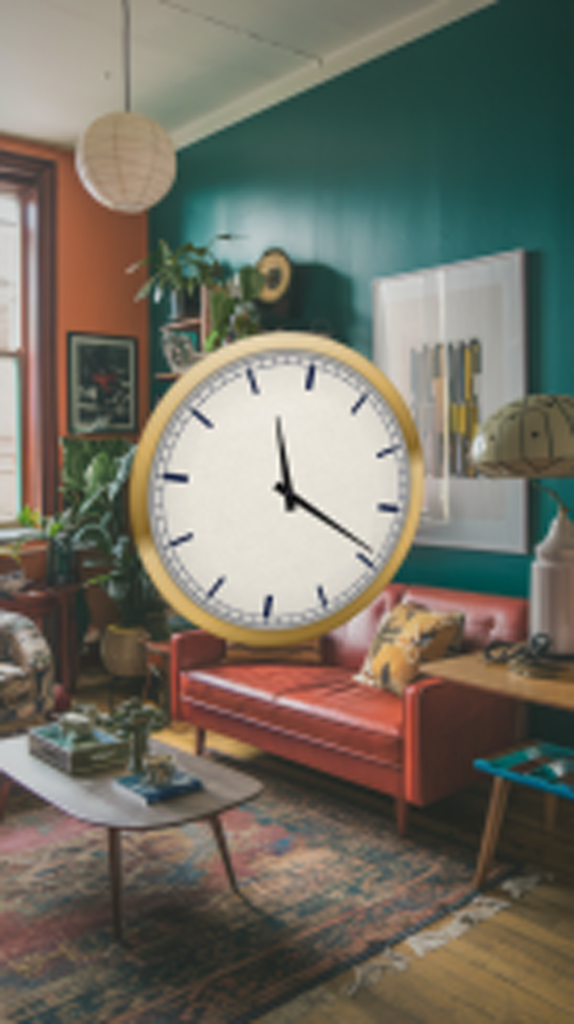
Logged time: 11,19
